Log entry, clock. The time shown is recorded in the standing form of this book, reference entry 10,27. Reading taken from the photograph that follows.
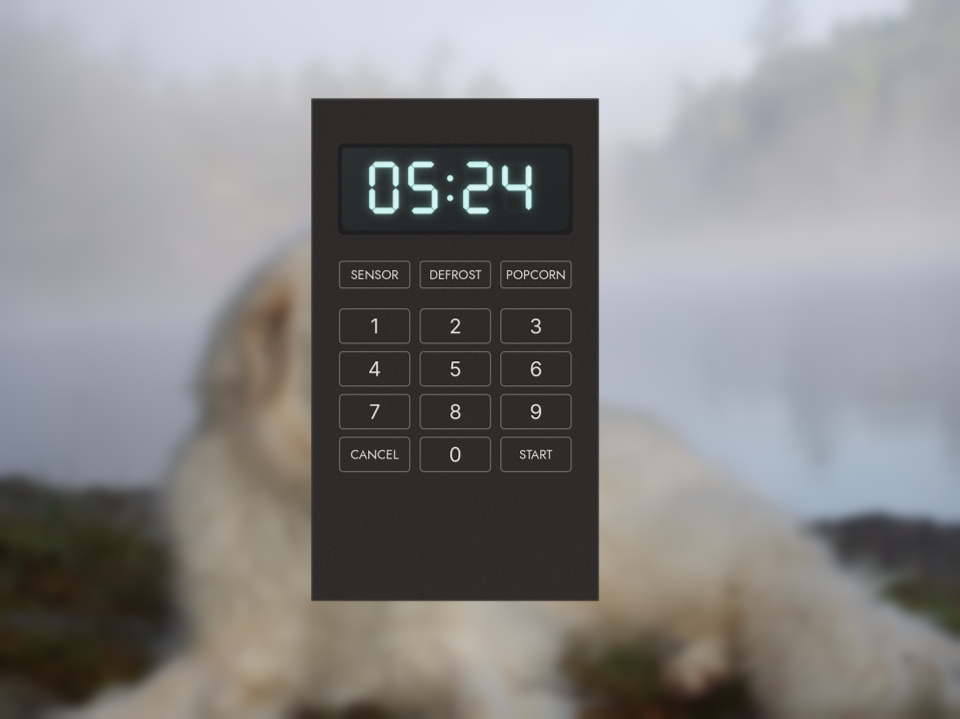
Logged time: 5,24
